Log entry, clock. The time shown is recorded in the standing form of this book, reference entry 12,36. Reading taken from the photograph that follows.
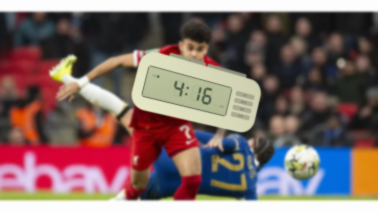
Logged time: 4,16
